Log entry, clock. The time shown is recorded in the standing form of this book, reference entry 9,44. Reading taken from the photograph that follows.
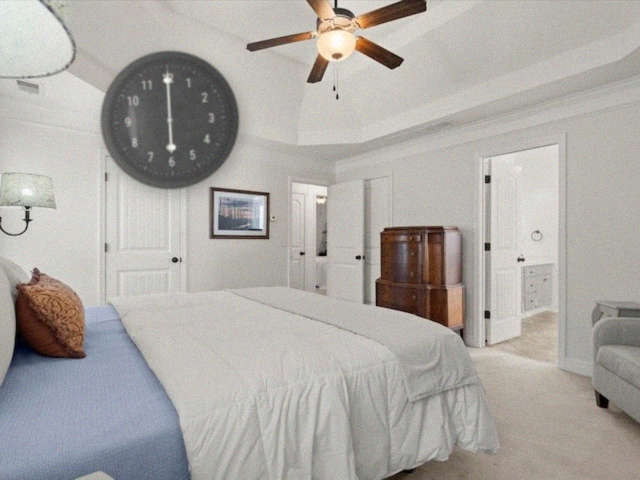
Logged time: 6,00
